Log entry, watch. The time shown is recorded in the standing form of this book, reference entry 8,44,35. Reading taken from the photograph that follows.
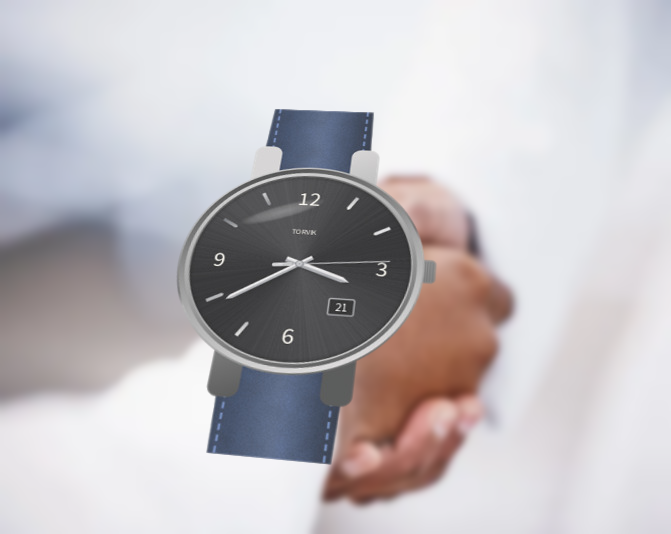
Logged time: 3,39,14
